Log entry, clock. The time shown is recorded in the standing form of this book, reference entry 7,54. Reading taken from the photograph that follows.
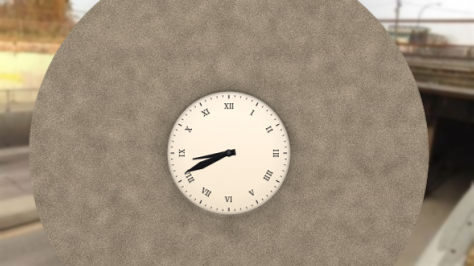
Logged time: 8,41
